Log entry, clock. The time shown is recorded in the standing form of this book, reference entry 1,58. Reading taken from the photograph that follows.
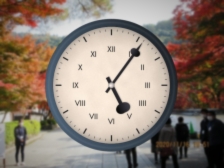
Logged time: 5,06
